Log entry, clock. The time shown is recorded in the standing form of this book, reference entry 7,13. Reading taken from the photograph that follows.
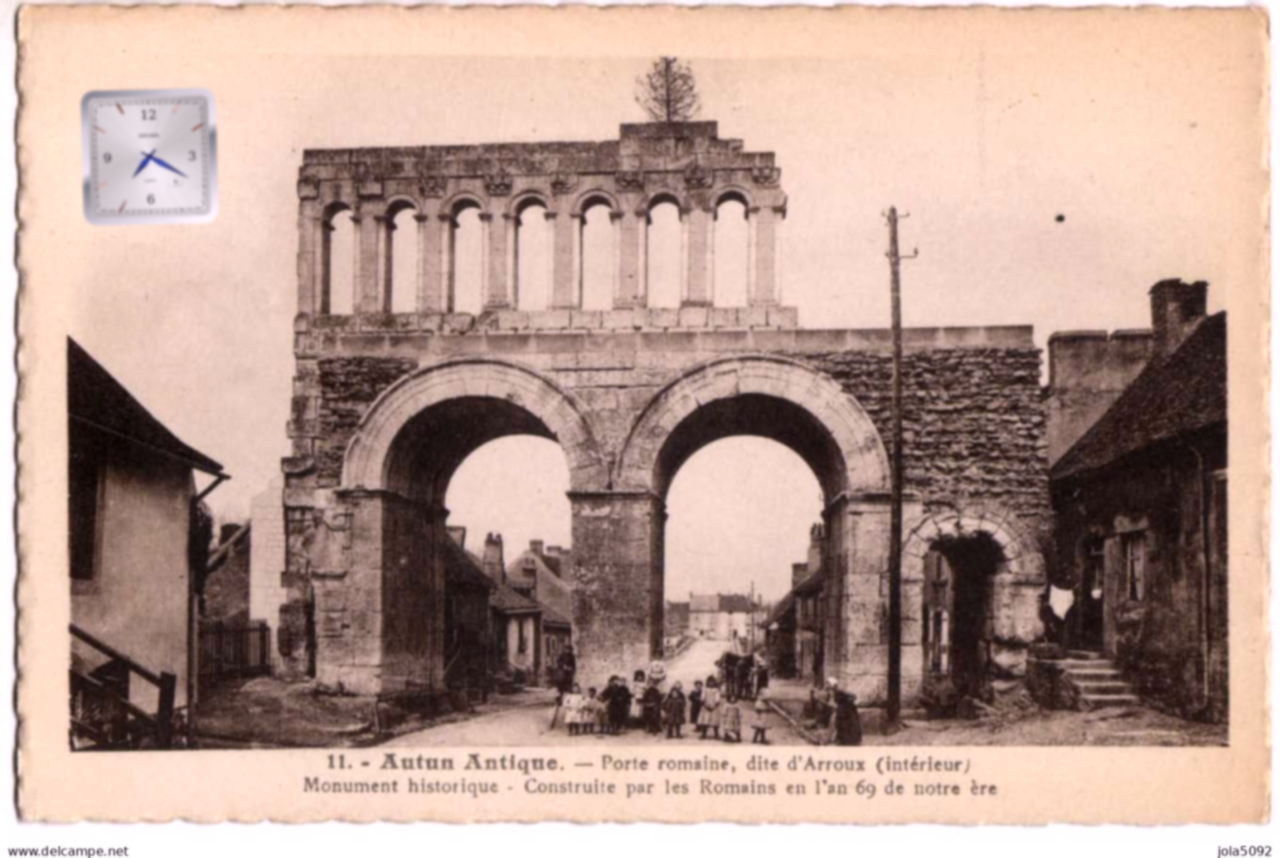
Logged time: 7,20
